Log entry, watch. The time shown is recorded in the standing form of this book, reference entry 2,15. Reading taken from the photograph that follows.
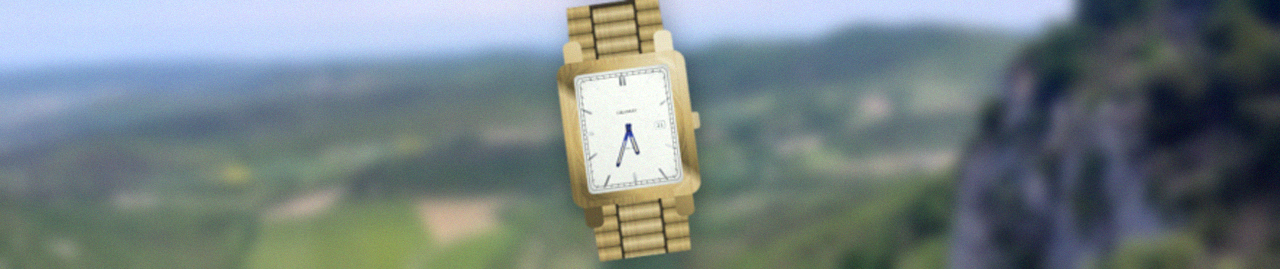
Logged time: 5,34
